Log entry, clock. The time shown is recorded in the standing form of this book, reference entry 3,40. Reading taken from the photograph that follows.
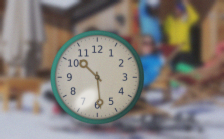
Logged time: 10,29
